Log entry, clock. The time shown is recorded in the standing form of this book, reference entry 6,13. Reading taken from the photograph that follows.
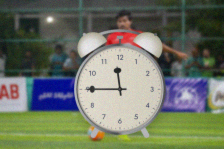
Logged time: 11,45
